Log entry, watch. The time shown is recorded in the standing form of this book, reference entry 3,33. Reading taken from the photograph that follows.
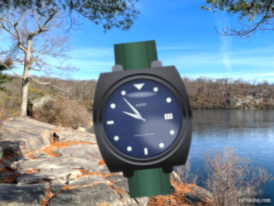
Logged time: 9,54
